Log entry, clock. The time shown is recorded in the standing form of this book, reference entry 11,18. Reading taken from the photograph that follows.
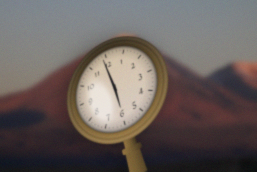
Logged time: 5,59
